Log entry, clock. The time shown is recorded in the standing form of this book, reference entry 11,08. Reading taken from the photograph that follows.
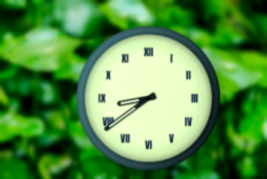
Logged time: 8,39
